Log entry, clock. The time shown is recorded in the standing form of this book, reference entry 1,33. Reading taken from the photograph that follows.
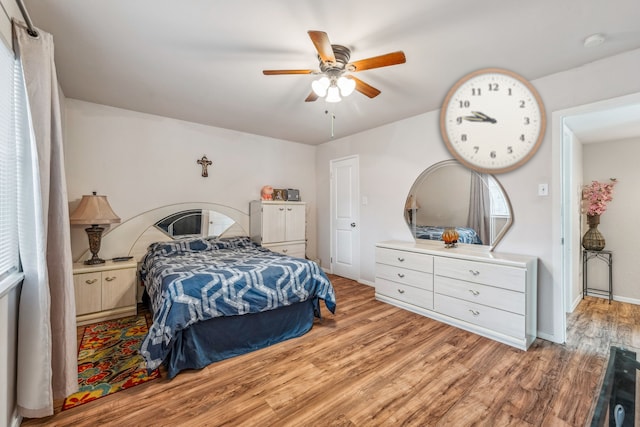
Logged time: 9,46
